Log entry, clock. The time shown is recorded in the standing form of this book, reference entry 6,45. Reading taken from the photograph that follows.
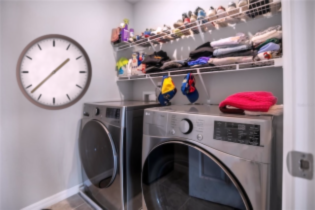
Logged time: 1,38
